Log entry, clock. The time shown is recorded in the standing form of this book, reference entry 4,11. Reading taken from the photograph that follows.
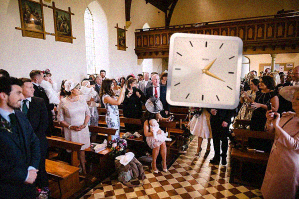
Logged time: 1,19
